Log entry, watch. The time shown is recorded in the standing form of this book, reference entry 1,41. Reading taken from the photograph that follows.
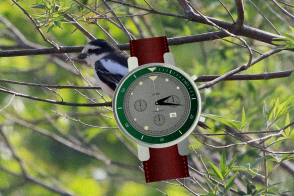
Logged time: 2,17
